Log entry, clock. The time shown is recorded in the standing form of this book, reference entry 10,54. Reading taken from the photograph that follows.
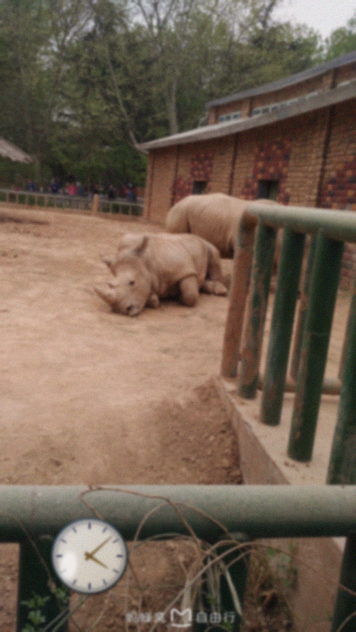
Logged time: 4,08
